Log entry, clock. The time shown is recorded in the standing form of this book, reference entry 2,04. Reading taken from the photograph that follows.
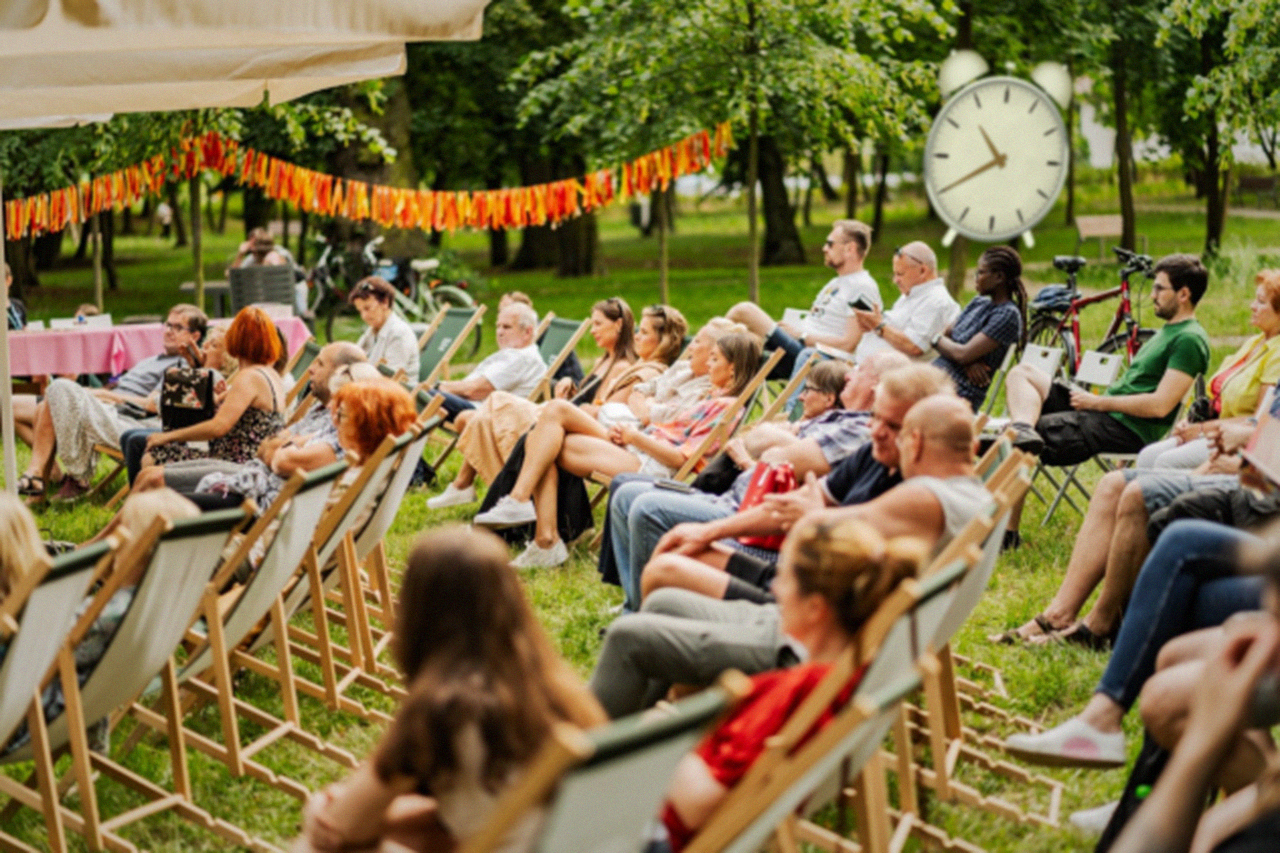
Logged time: 10,40
